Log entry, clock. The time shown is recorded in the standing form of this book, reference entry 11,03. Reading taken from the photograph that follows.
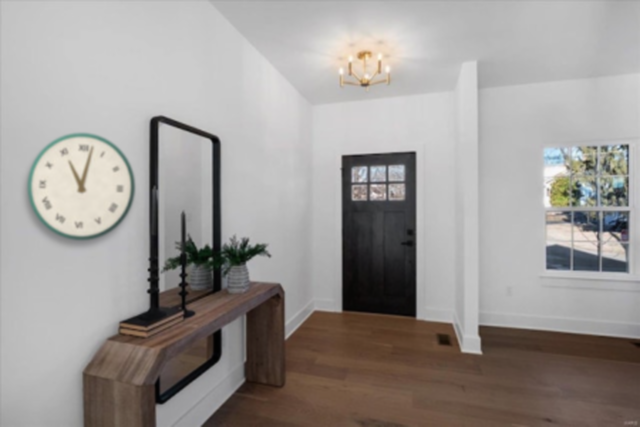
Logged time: 11,02
